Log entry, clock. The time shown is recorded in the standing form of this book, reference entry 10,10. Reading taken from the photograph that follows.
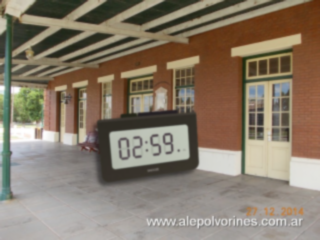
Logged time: 2,59
